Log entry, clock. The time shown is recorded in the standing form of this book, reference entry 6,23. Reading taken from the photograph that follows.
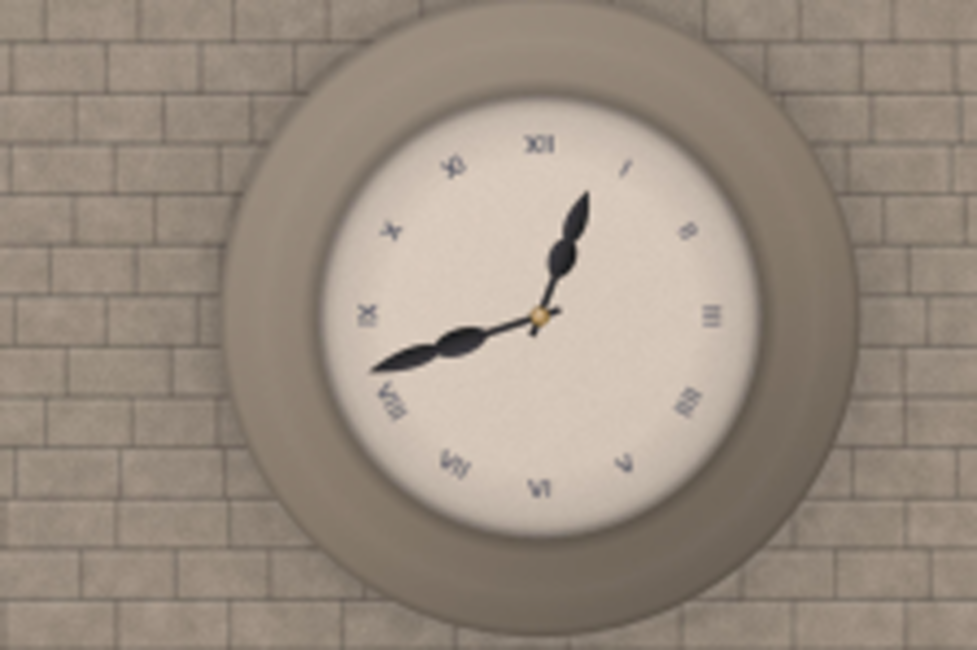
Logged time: 12,42
